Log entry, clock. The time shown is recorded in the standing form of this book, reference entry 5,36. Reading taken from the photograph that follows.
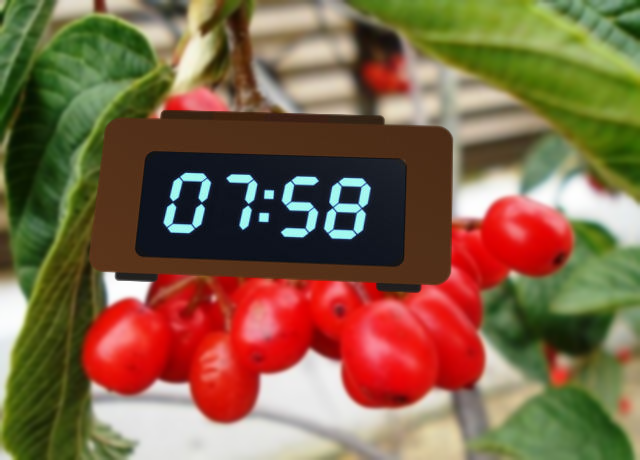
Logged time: 7,58
